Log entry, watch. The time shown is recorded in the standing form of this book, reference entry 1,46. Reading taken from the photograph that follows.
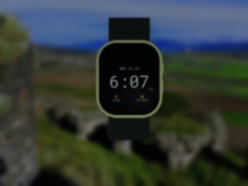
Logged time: 6,07
